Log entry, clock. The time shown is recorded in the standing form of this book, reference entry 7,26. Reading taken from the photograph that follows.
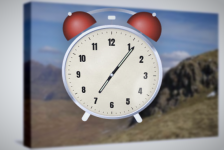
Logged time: 7,06
